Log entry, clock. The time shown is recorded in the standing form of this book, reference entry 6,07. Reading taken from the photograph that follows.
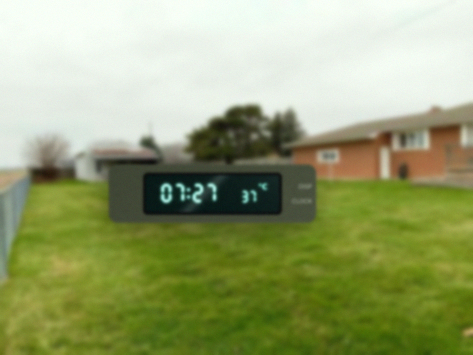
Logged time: 7,27
